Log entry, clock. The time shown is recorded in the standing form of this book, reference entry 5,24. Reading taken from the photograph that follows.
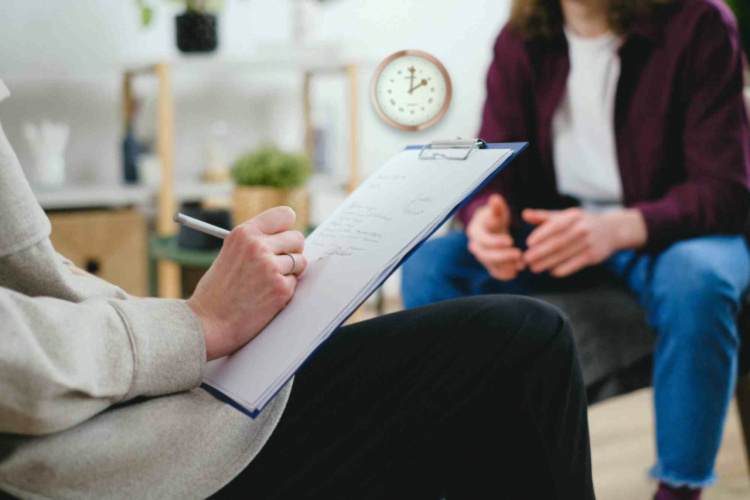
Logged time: 2,01
